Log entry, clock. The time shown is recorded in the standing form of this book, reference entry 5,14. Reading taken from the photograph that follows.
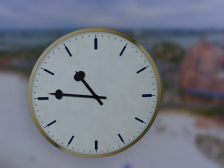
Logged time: 10,46
